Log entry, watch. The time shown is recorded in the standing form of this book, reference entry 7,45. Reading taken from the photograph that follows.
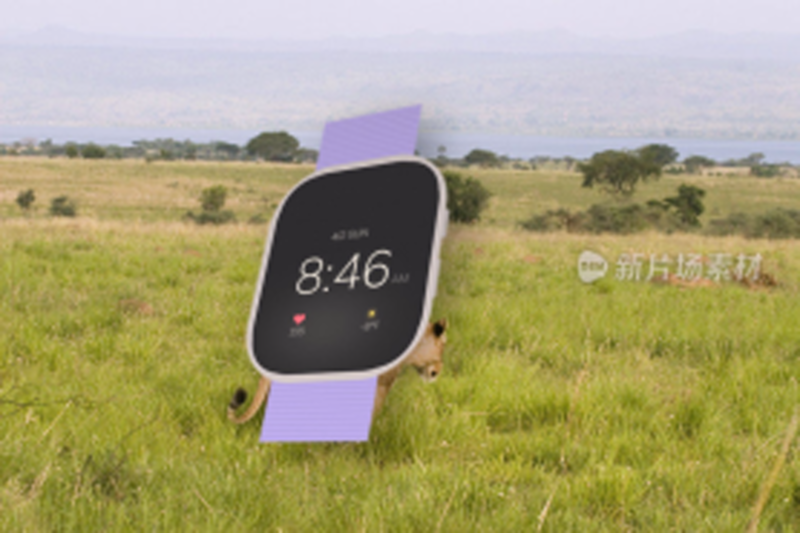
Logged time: 8,46
